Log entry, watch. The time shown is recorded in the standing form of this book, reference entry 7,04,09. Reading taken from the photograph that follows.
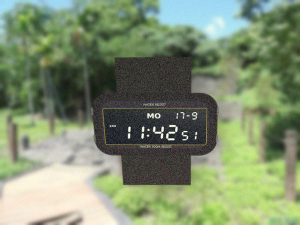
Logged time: 11,42,51
